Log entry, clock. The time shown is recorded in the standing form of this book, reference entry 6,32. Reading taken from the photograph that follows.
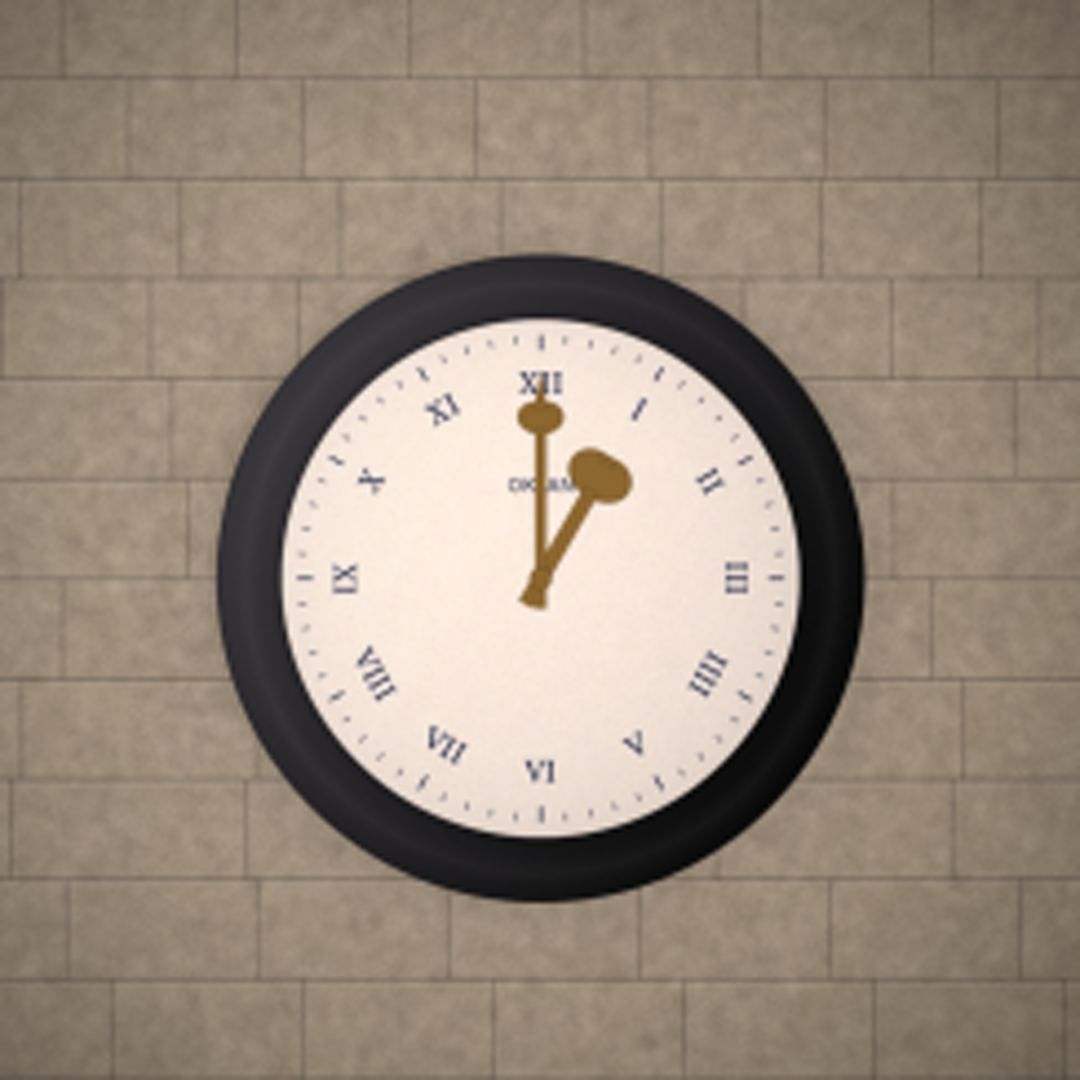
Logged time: 1,00
